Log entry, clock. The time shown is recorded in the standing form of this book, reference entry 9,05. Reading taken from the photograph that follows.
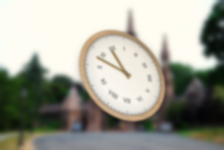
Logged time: 11,53
